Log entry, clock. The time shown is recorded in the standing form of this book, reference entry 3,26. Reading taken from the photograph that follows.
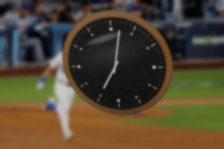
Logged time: 7,02
